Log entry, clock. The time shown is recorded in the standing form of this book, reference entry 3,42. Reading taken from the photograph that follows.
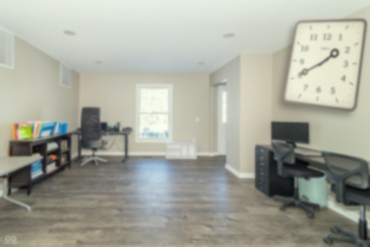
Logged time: 1,40
